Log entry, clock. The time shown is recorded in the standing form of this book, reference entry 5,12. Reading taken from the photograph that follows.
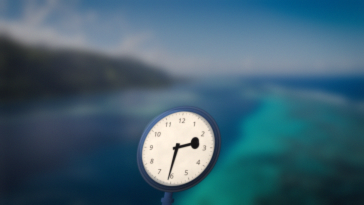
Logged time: 2,31
